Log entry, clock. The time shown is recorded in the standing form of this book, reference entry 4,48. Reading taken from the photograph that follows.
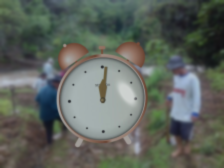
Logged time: 12,01
